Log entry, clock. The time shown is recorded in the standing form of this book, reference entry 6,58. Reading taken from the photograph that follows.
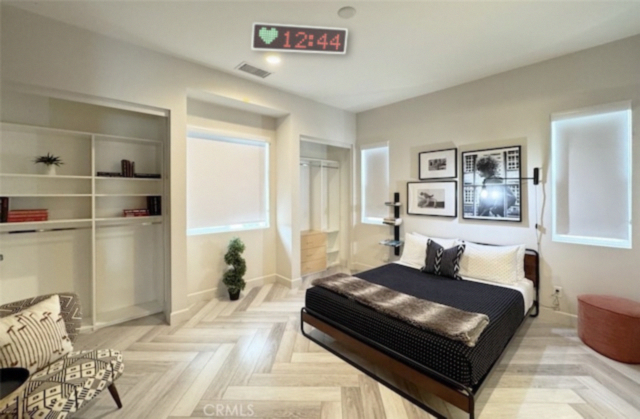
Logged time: 12,44
